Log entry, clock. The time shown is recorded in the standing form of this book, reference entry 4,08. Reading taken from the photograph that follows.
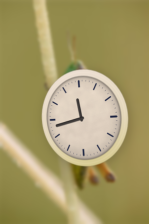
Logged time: 11,43
